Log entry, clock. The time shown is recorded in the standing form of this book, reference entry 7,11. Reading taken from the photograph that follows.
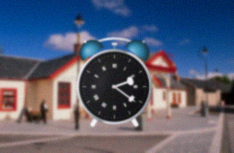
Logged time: 2,21
